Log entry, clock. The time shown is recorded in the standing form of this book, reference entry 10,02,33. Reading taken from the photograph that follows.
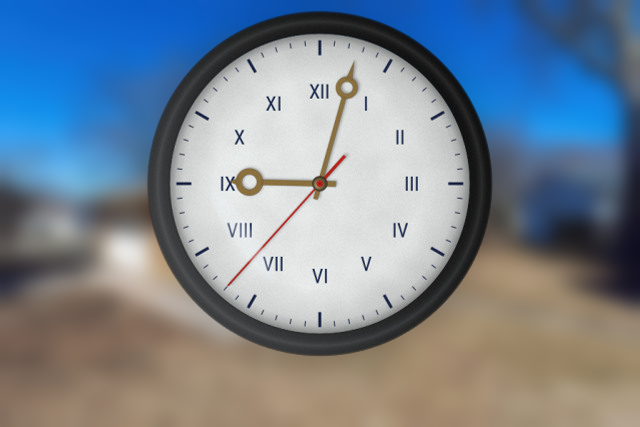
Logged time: 9,02,37
